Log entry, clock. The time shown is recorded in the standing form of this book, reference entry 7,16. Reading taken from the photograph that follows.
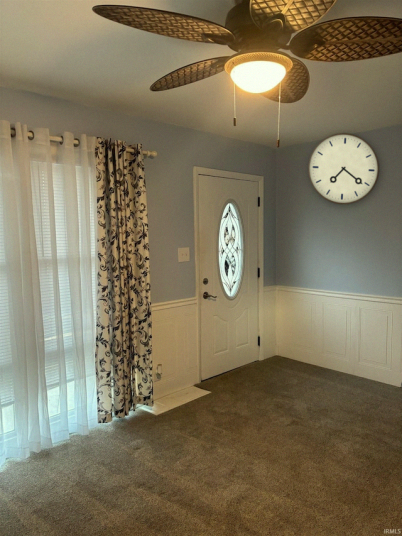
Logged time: 7,21
